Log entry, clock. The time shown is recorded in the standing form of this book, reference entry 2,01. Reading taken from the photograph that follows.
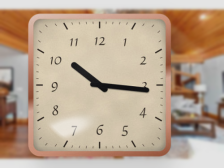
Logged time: 10,16
